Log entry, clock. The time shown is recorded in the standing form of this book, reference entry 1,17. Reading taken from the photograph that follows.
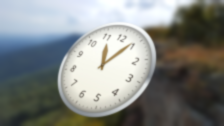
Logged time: 11,04
